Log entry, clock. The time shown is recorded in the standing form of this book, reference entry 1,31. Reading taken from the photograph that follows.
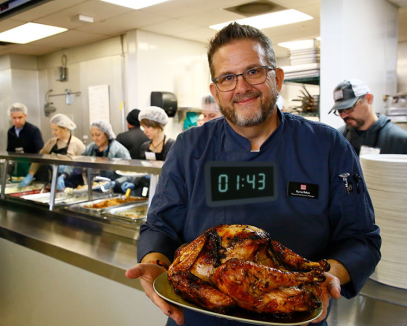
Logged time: 1,43
